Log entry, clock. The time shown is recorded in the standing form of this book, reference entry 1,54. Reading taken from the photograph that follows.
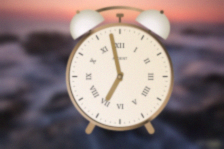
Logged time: 6,58
